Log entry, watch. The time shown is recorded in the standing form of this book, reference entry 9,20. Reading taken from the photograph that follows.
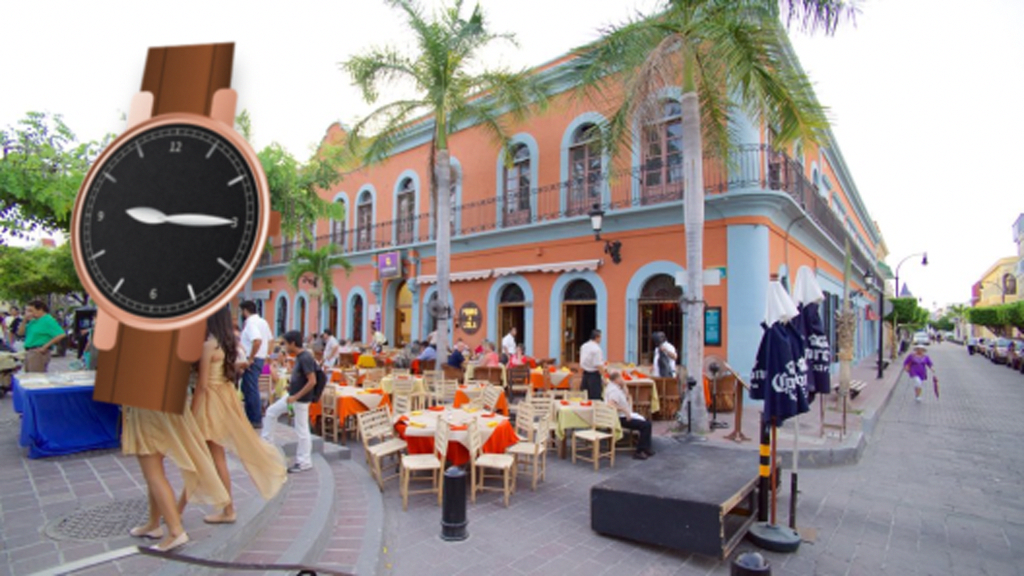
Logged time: 9,15
